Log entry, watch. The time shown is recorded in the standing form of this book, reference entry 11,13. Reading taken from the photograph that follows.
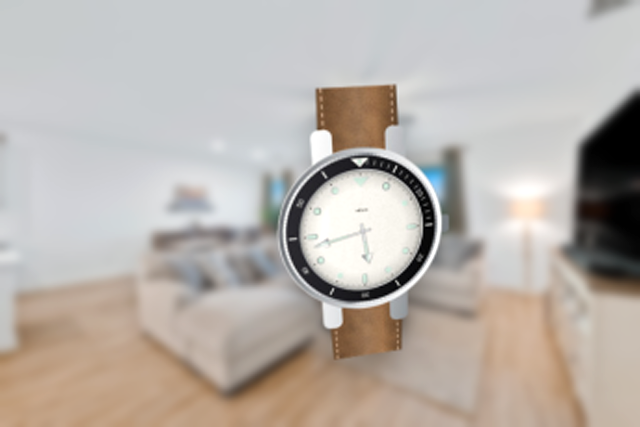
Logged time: 5,43
